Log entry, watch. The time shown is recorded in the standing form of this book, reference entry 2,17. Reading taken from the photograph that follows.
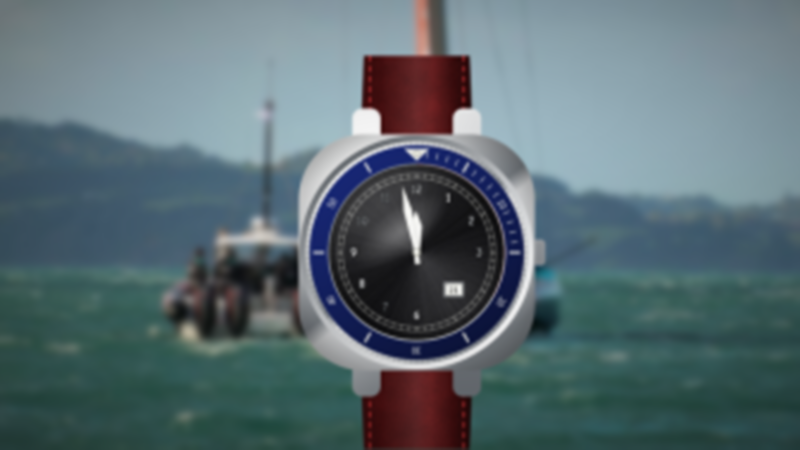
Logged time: 11,58
